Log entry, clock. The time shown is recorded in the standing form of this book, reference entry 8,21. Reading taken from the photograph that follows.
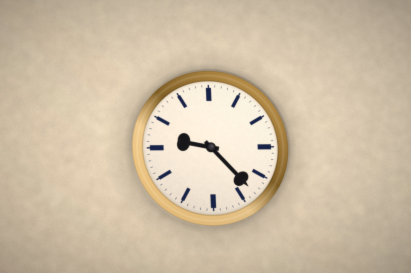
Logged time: 9,23
